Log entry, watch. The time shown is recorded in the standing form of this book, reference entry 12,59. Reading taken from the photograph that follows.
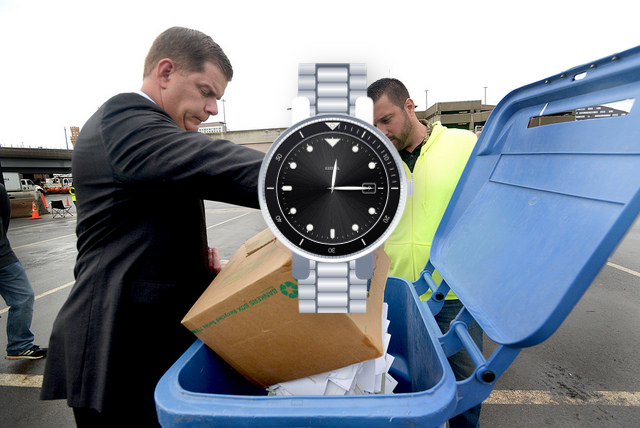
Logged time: 12,15
